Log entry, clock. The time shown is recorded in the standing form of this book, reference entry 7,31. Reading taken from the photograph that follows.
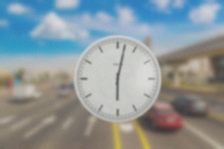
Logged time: 6,02
